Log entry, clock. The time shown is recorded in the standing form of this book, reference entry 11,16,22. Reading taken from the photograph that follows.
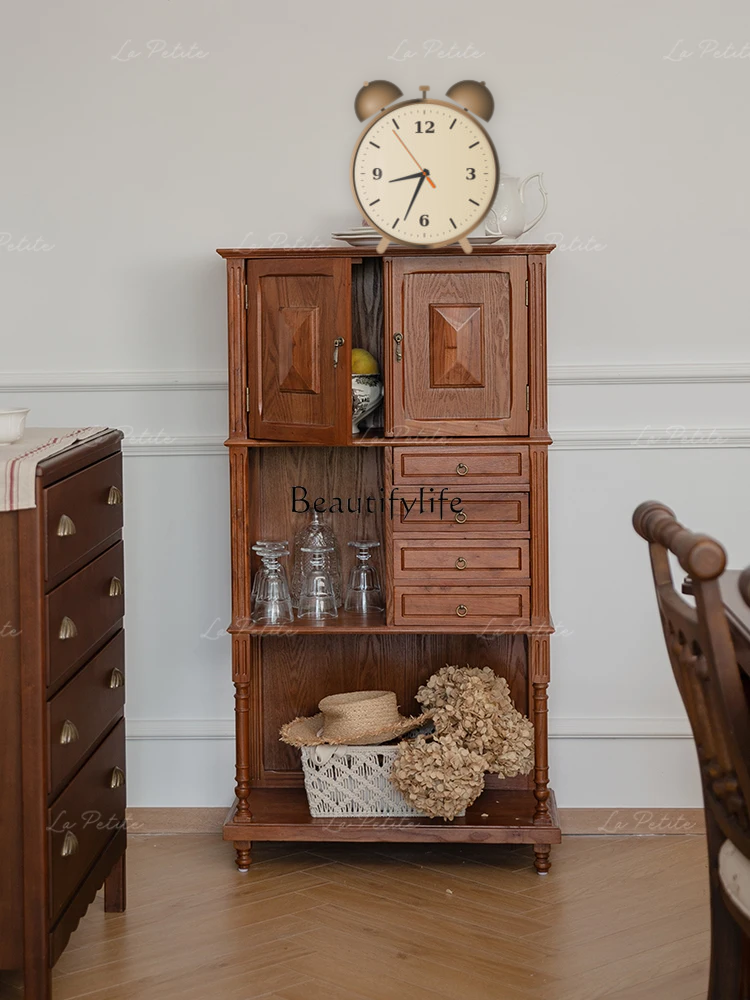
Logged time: 8,33,54
